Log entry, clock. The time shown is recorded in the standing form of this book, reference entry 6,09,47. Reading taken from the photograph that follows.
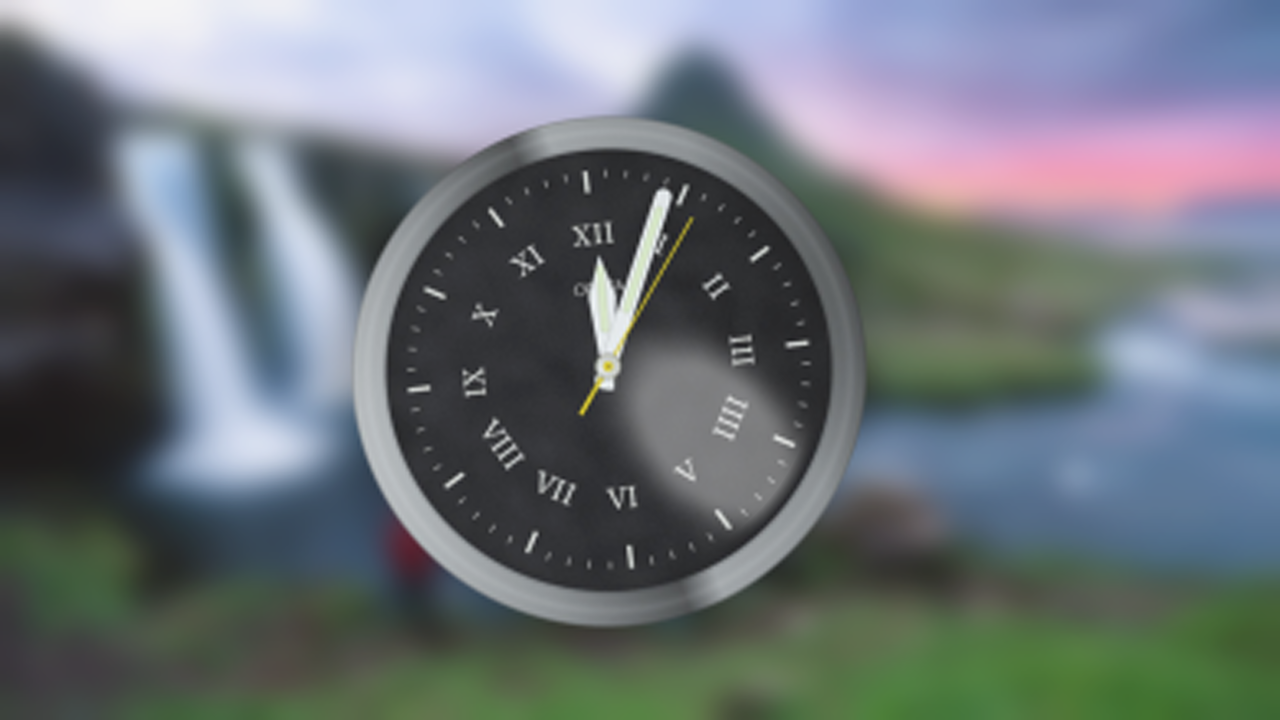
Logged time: 12,04,06
